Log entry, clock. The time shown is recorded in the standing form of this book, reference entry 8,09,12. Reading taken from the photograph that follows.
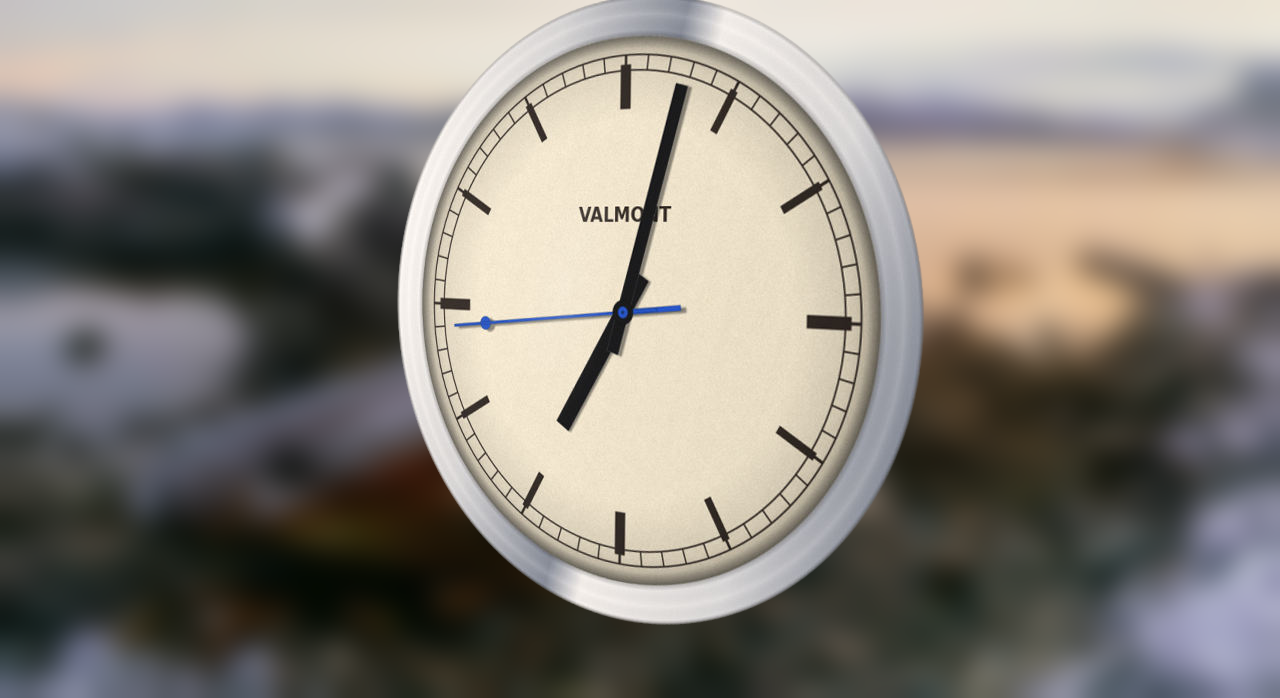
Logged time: 7,02,44
